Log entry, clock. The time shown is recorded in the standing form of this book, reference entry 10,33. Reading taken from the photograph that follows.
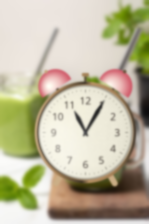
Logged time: 11,05
